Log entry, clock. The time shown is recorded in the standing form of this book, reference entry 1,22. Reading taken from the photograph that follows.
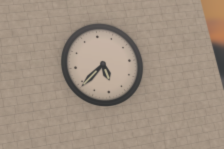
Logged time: 5,39
